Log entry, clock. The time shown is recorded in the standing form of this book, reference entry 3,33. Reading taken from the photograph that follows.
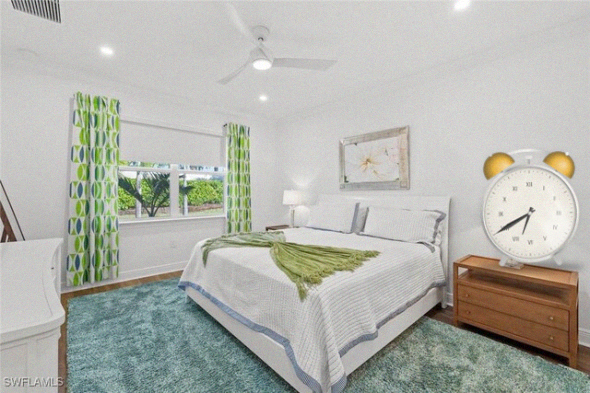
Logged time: 6,40
